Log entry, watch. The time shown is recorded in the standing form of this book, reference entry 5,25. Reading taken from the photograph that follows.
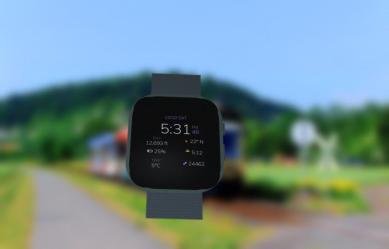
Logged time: 5,31
